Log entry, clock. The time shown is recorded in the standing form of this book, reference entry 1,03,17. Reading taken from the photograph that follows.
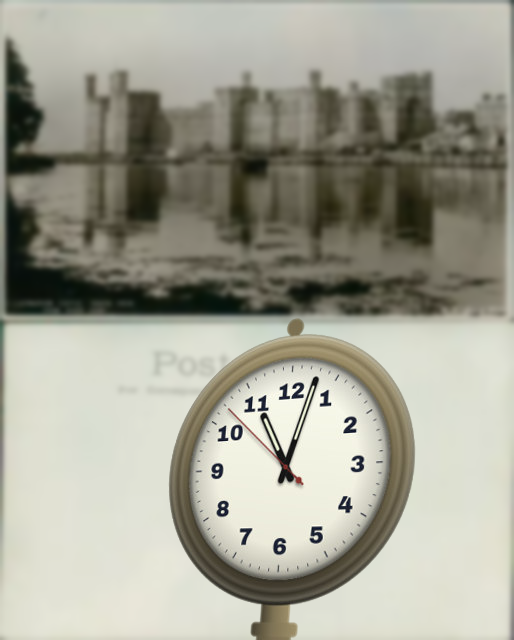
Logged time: 11,02,52
